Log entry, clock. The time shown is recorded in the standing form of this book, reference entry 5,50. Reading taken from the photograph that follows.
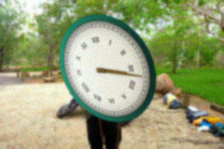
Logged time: 3,17
